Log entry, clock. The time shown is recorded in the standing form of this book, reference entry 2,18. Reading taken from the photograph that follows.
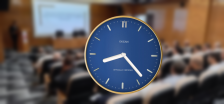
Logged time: 8,23
